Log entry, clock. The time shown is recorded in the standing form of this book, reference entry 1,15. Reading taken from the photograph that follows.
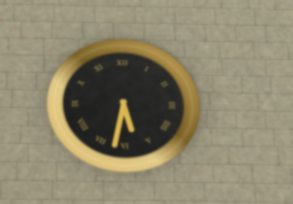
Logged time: 5,32
